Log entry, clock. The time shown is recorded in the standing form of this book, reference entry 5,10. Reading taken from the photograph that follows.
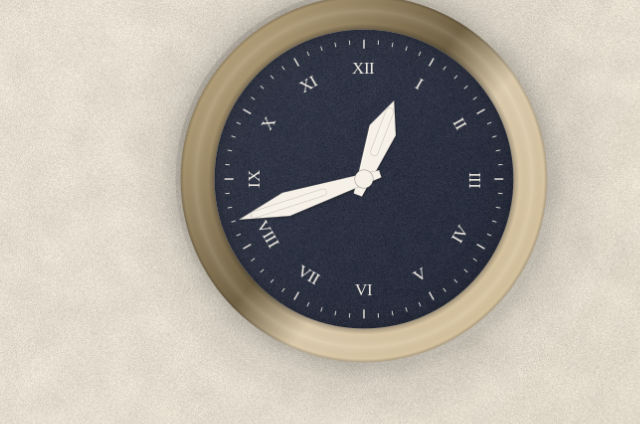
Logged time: 12,42
